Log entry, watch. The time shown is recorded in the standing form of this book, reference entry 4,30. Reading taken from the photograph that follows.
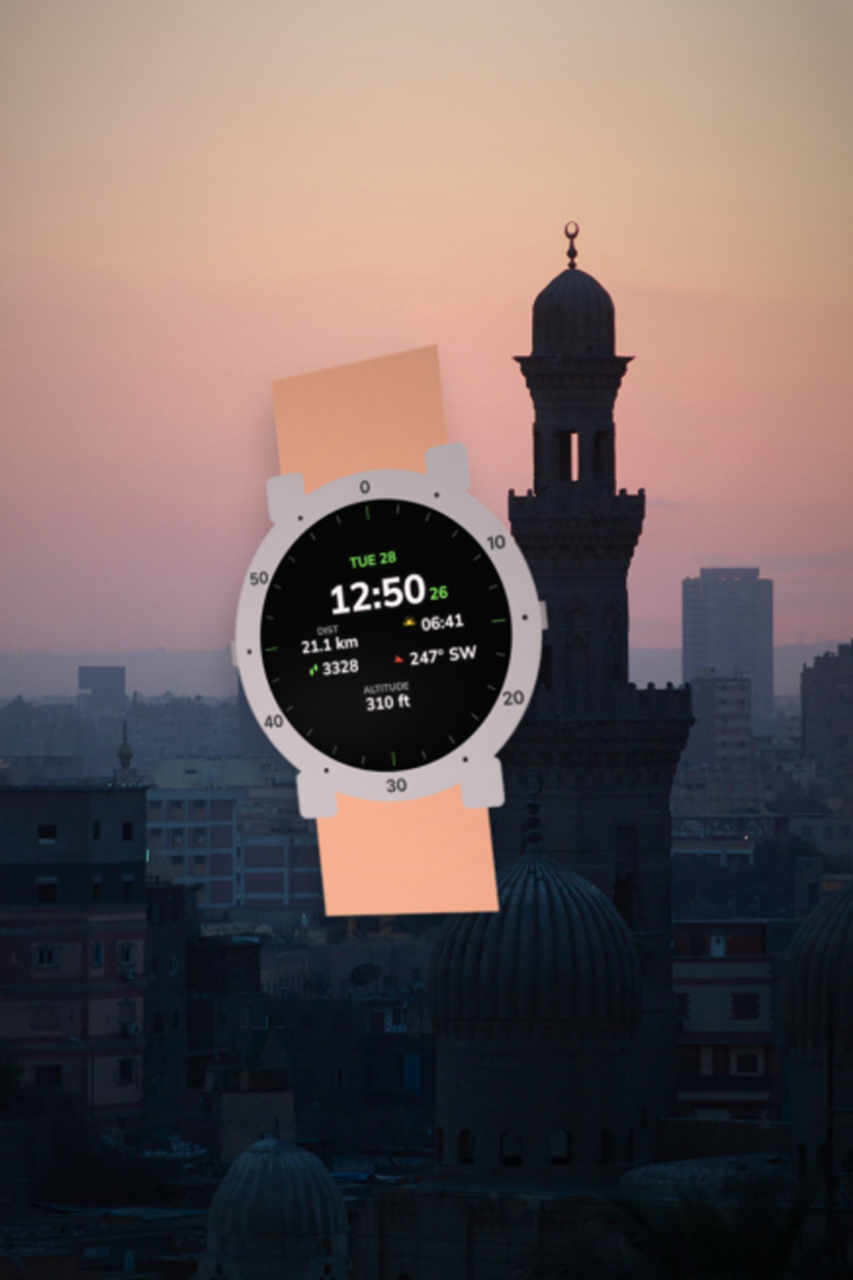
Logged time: 12,50
